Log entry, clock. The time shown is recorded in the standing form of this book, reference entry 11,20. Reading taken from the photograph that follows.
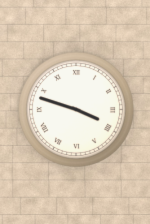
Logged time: 3,48
